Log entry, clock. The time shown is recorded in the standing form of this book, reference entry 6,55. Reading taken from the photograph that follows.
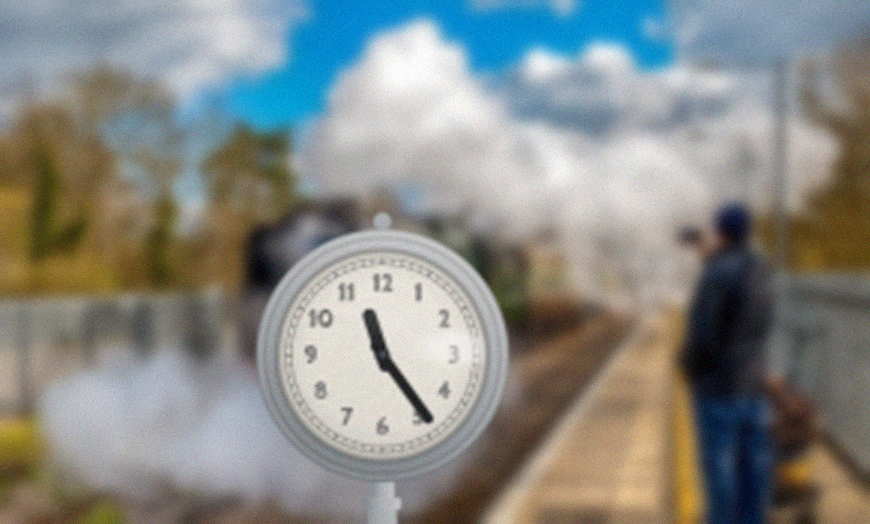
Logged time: 11,24
